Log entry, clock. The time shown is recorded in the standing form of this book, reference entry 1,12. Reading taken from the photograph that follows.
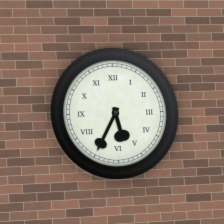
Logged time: 5,35
